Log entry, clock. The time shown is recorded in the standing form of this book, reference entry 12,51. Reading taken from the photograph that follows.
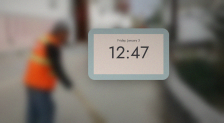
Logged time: 12,47
